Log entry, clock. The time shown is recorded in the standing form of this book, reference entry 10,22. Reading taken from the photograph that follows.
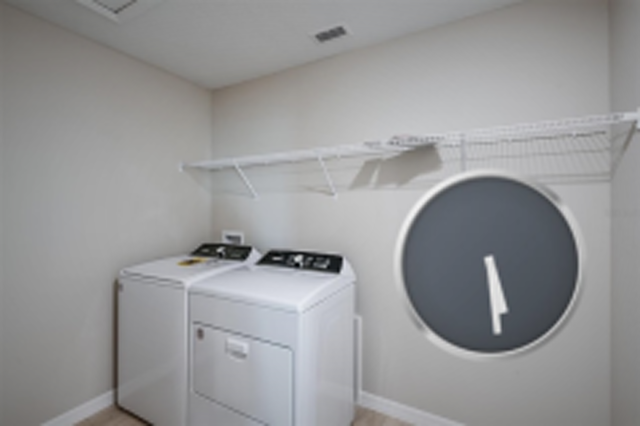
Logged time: 5,29
